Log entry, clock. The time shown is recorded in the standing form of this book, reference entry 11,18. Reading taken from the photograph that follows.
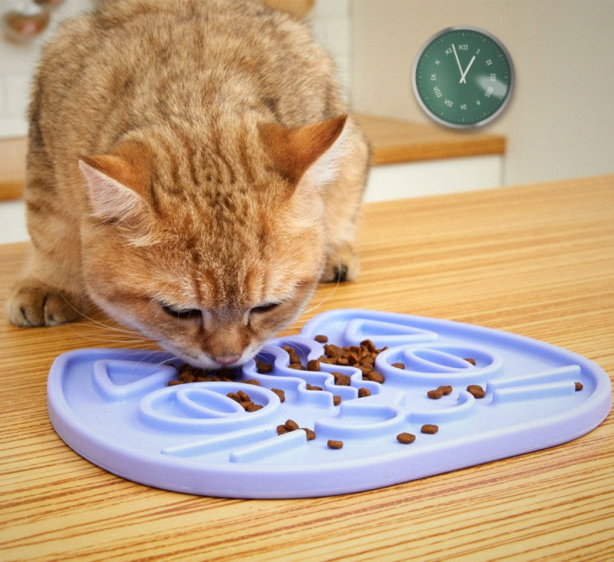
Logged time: 12,57
